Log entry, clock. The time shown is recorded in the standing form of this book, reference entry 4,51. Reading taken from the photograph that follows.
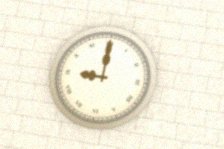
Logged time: 9,00
